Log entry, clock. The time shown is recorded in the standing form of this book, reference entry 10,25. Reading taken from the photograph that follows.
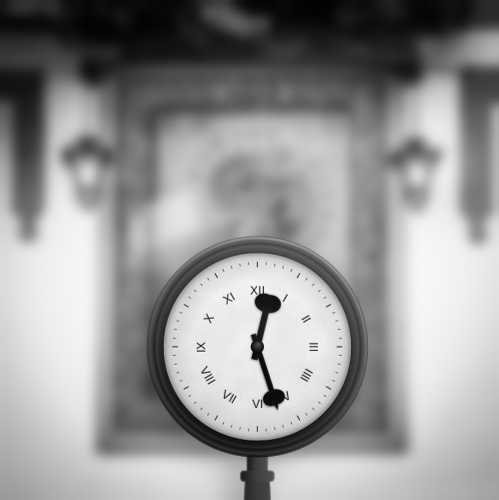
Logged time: 12,27
